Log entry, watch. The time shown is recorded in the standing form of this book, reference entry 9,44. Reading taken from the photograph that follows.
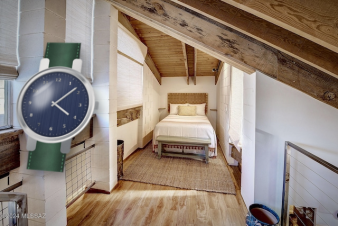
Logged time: 4,08
